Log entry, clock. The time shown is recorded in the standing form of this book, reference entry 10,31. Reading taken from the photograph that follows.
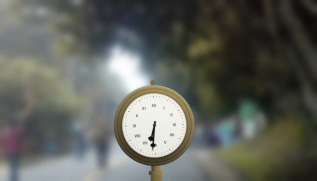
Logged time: 6,31
